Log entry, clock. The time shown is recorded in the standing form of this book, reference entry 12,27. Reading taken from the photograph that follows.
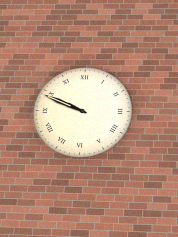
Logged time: 9,49
